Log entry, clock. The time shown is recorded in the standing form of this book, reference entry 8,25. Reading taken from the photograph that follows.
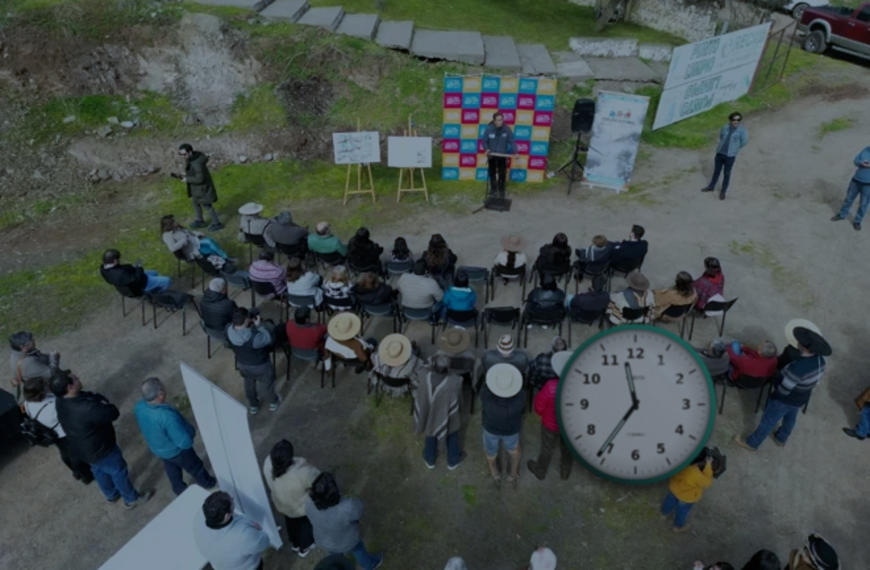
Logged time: 11,36
